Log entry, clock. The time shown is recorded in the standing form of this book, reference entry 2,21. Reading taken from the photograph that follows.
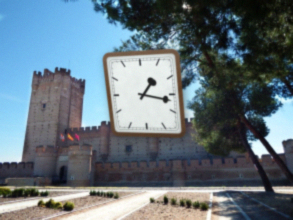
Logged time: 1,17
